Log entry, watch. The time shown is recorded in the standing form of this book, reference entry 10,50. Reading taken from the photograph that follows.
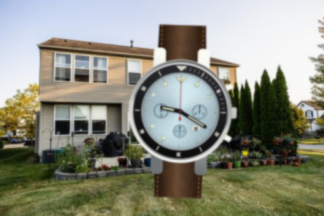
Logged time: 9,20
